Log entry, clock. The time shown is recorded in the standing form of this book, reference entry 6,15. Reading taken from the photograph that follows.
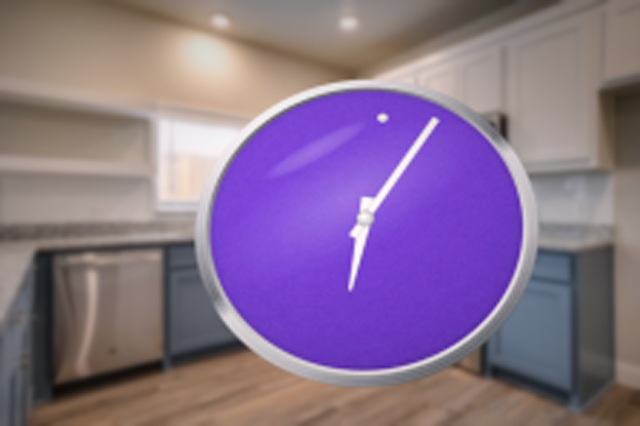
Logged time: 6,04
